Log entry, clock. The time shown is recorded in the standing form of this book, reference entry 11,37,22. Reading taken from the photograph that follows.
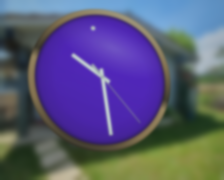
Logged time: 10,30,25
